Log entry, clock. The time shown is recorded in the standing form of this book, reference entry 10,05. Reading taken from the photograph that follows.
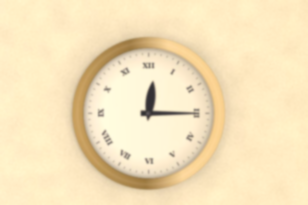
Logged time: 12,15
